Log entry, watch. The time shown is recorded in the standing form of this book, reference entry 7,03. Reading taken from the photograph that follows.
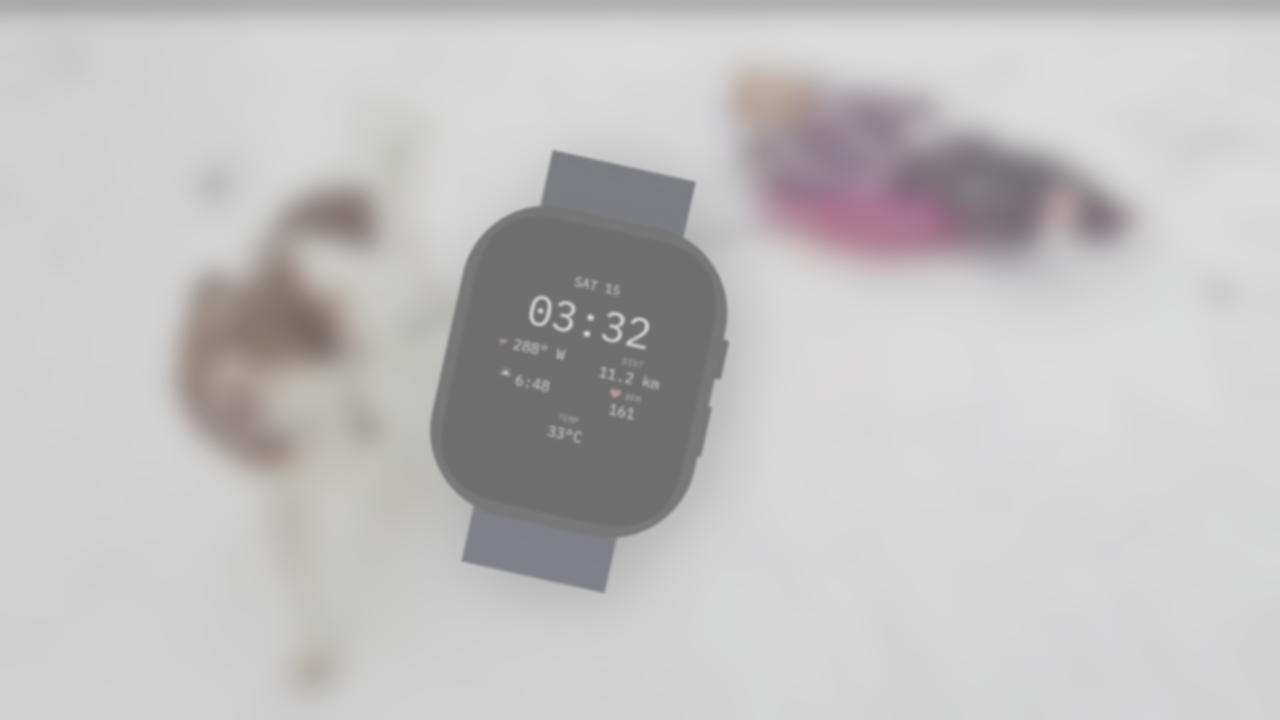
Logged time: 3,32
